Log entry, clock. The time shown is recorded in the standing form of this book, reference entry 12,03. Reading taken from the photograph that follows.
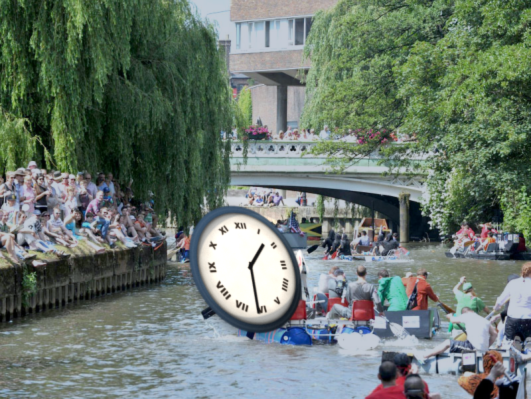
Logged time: 1,31
